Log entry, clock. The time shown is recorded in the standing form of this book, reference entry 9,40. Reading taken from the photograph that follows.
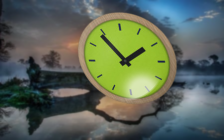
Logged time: 1,54
